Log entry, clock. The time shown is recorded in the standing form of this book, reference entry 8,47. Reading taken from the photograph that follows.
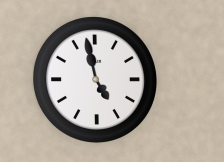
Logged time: 4,58
